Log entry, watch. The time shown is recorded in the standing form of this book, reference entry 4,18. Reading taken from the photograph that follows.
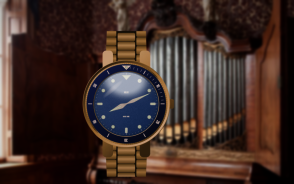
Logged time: 8,11
